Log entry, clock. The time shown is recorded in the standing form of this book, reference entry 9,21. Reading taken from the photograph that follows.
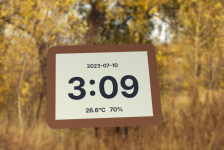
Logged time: 3,09
